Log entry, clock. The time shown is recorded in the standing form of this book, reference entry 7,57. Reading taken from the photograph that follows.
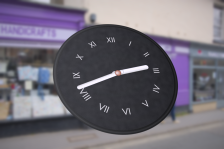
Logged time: 2,42
